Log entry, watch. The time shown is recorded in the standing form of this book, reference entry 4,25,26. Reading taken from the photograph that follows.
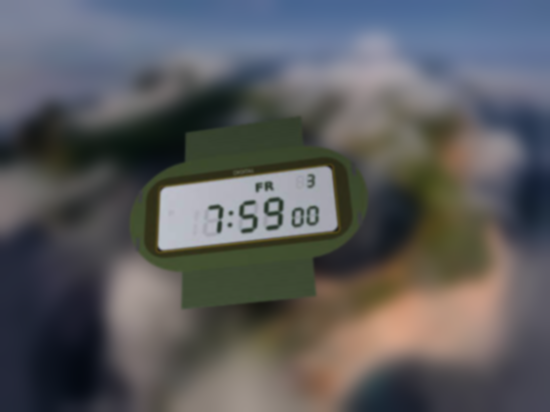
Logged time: 7,59,00
